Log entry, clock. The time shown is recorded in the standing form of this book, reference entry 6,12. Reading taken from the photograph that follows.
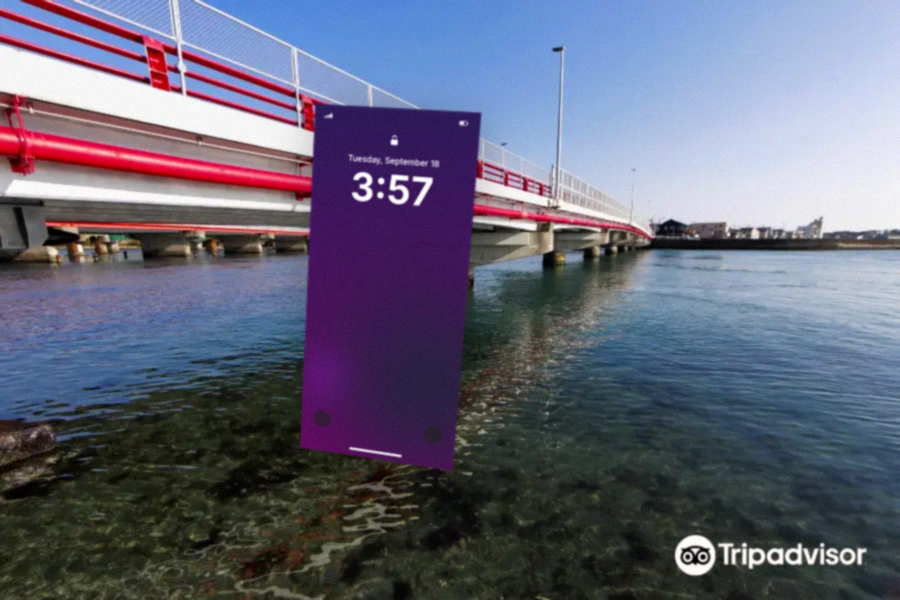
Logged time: 3,57
